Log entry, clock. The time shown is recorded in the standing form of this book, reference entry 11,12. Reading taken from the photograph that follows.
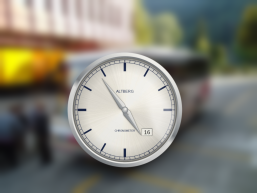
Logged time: 4,54
